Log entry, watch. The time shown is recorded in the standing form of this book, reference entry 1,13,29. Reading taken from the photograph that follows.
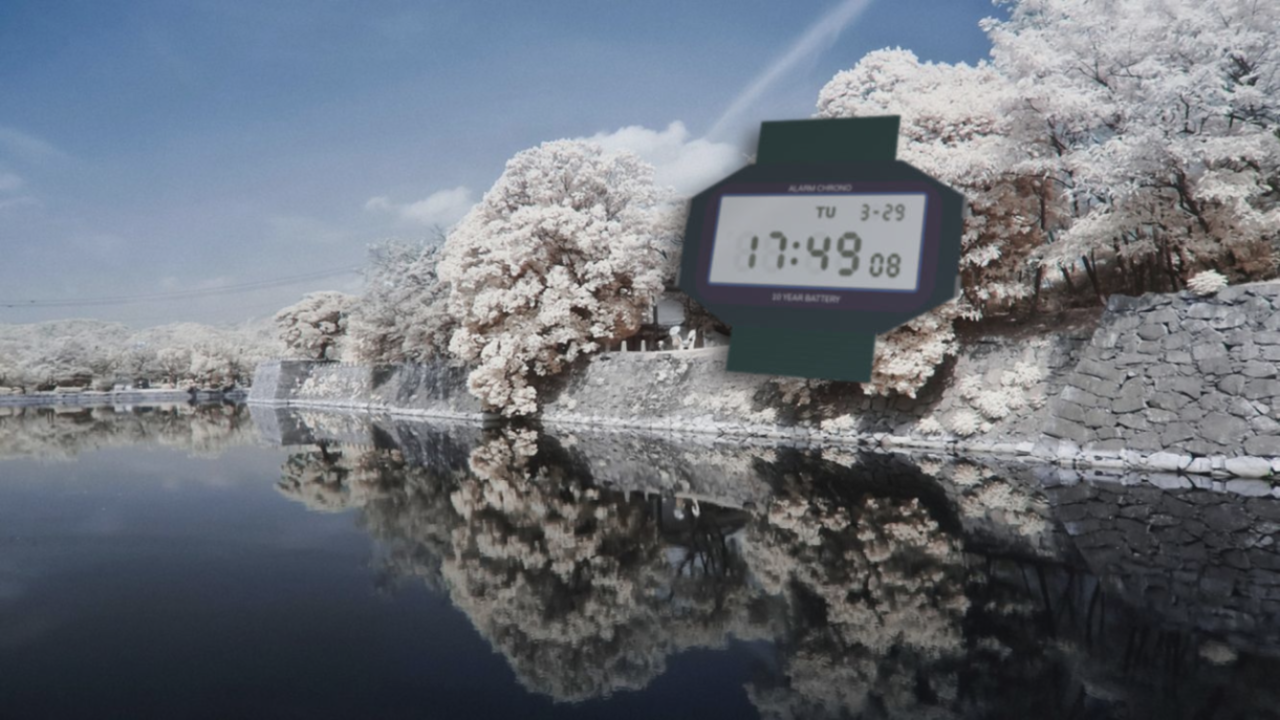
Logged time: 17,49,08
